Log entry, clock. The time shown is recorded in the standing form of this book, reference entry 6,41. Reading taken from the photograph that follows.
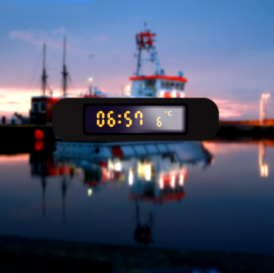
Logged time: 6,57
